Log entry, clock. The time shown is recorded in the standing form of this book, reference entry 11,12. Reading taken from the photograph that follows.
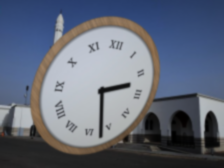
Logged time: 2,27
